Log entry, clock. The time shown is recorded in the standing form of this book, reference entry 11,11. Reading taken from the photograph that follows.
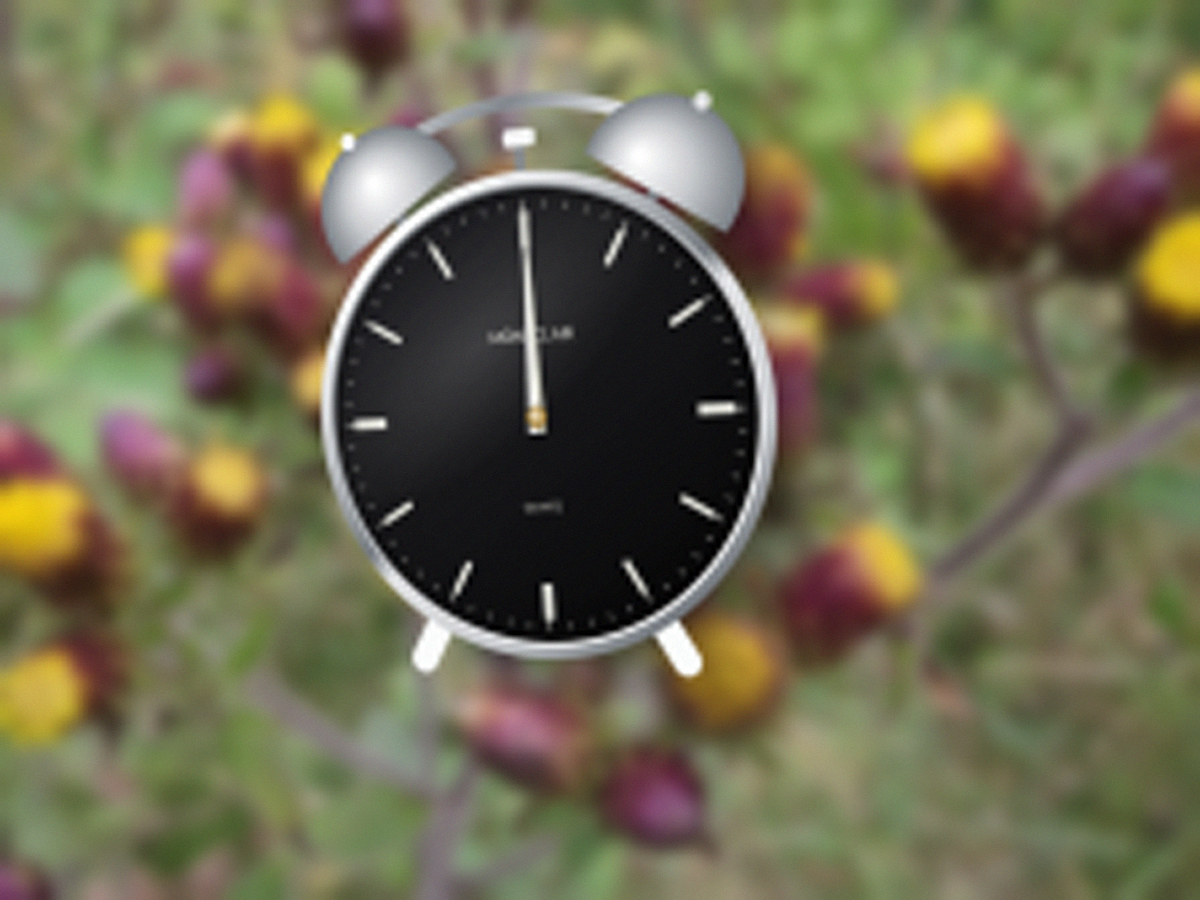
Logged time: 12,00
